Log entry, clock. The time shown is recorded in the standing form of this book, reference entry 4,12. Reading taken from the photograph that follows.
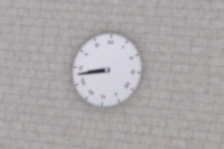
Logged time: 8,43
